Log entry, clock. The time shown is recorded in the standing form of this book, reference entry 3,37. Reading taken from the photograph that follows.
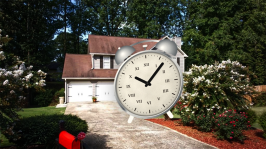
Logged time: 10,07
